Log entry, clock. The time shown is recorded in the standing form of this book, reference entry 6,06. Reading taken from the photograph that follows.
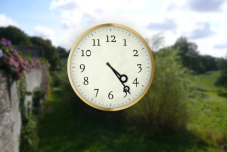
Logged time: 4,24
